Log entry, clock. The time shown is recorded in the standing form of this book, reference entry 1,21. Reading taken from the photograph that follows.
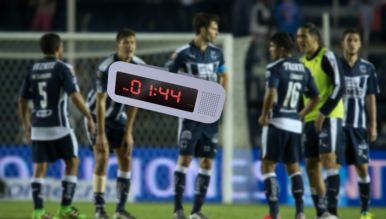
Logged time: 1,44
